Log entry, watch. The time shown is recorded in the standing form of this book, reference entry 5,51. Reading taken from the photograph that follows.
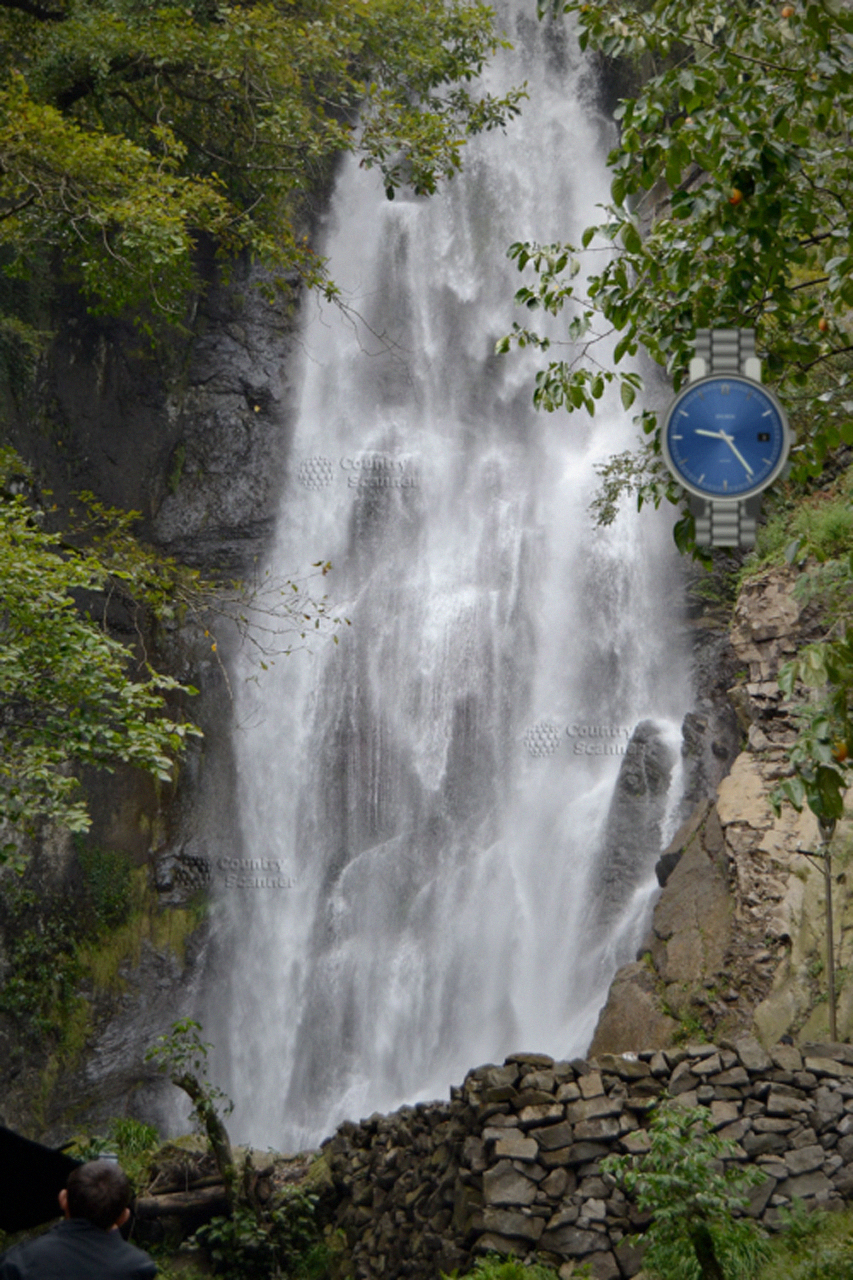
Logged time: 9,24
